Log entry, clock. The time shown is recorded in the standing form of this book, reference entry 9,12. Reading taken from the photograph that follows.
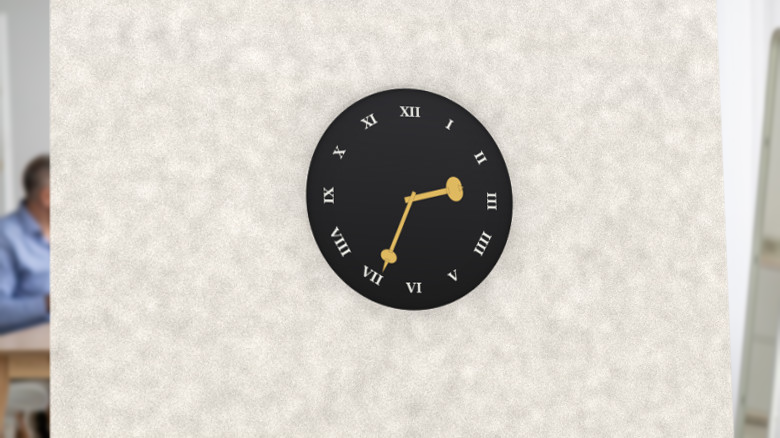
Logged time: 2,34
